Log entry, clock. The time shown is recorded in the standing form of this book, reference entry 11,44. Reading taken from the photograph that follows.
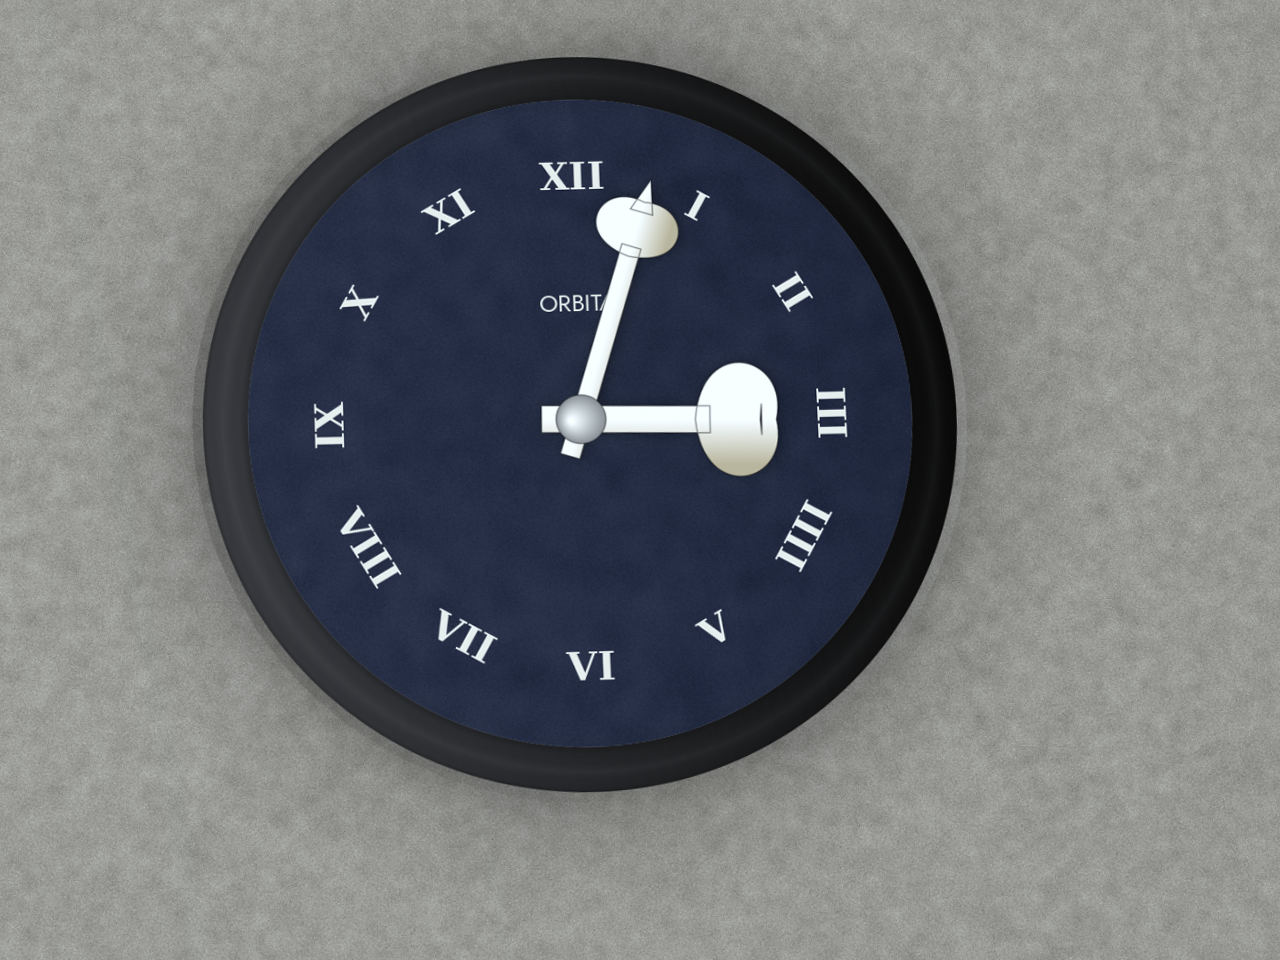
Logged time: 3,03
